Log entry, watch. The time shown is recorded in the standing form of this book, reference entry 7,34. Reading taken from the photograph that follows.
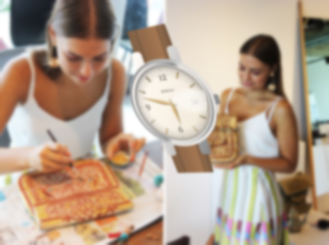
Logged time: 5,48
